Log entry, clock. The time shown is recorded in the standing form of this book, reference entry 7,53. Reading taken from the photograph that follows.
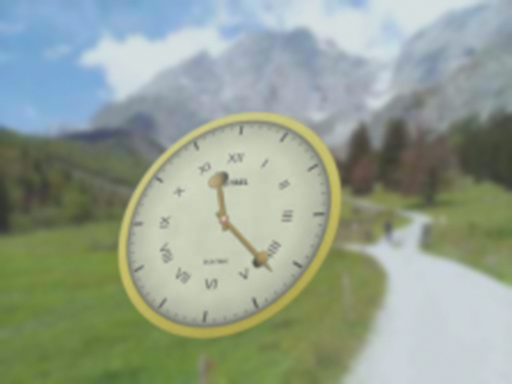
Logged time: 11,22
